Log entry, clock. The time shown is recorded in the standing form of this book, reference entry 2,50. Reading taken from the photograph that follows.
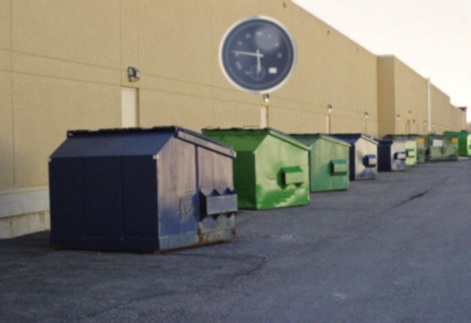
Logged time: 5,46
